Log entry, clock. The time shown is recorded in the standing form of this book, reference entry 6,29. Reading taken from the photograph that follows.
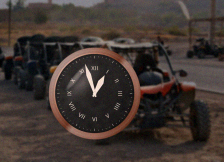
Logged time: 12,57
